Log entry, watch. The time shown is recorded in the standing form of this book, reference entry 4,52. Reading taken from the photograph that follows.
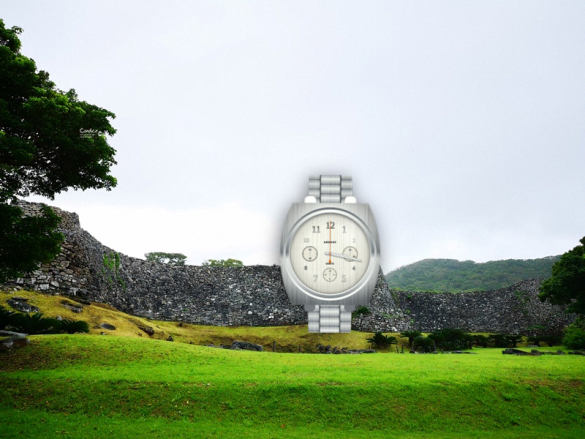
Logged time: 3,17
